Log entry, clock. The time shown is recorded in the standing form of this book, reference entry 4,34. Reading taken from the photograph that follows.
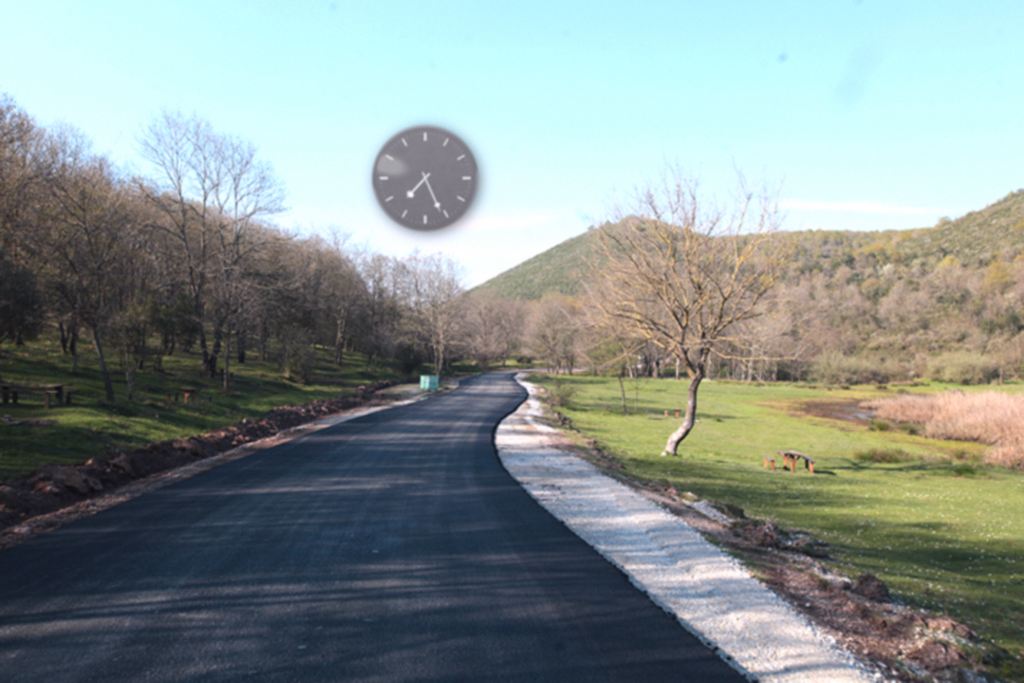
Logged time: 7,26
